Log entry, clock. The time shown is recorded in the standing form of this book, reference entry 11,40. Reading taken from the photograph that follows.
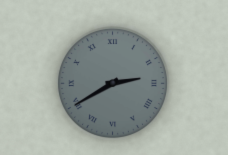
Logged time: 2,40
